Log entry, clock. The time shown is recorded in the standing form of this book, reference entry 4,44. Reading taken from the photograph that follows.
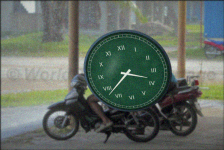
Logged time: 3,38
